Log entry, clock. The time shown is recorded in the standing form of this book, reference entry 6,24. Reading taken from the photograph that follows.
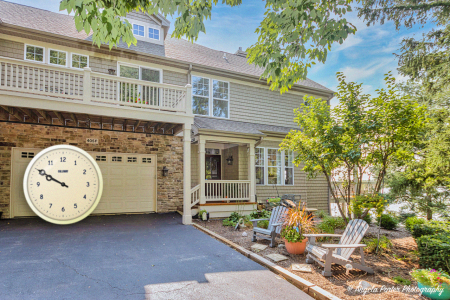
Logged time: 9,50
